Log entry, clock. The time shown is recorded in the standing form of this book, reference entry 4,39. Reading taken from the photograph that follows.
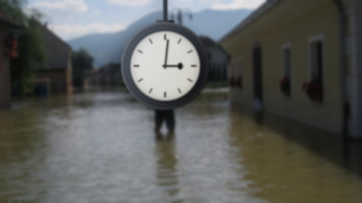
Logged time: 3,01
